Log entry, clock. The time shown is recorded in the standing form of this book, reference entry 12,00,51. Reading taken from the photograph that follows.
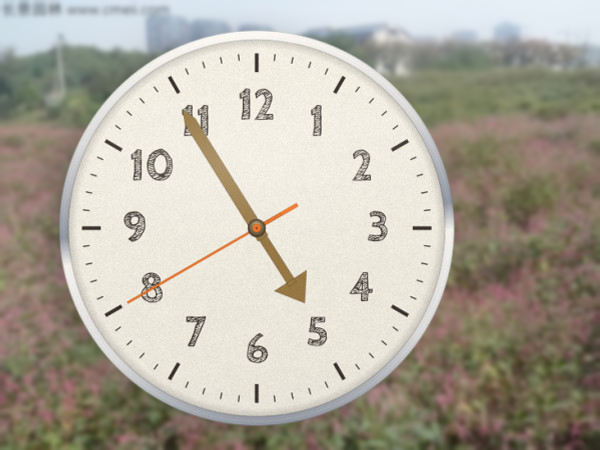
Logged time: 4,54,40
